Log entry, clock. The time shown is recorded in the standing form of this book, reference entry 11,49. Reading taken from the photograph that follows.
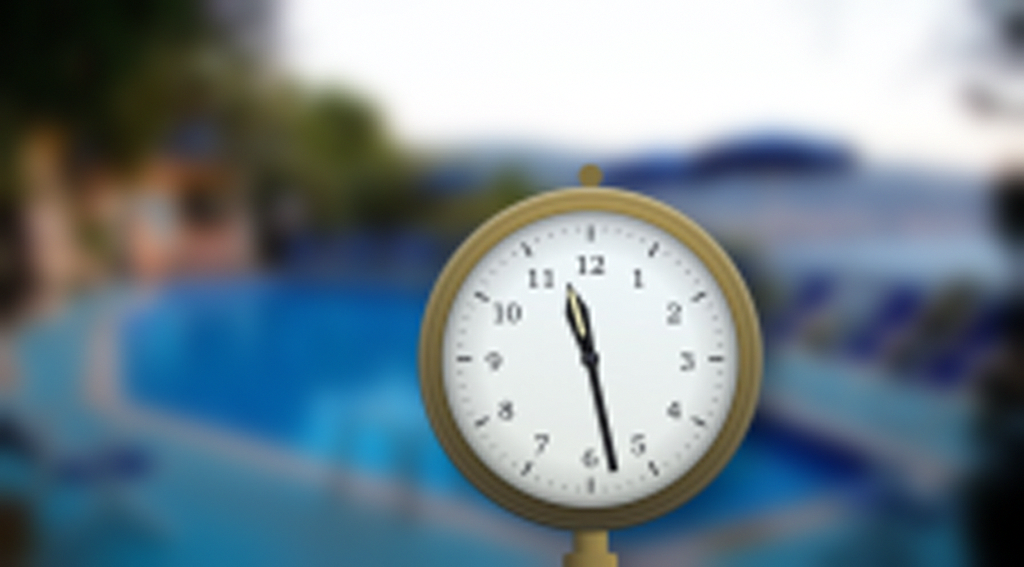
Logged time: 11,28
